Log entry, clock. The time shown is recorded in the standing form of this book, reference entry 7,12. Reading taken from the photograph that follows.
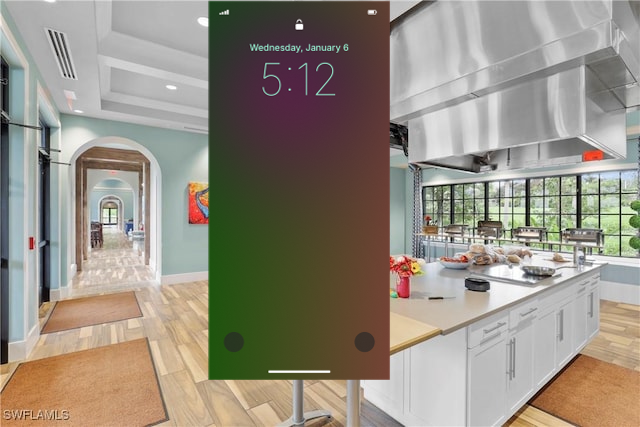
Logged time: 5,12
